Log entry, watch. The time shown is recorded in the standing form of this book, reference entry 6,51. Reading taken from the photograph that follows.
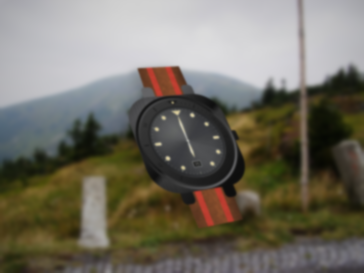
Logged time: 6,00
